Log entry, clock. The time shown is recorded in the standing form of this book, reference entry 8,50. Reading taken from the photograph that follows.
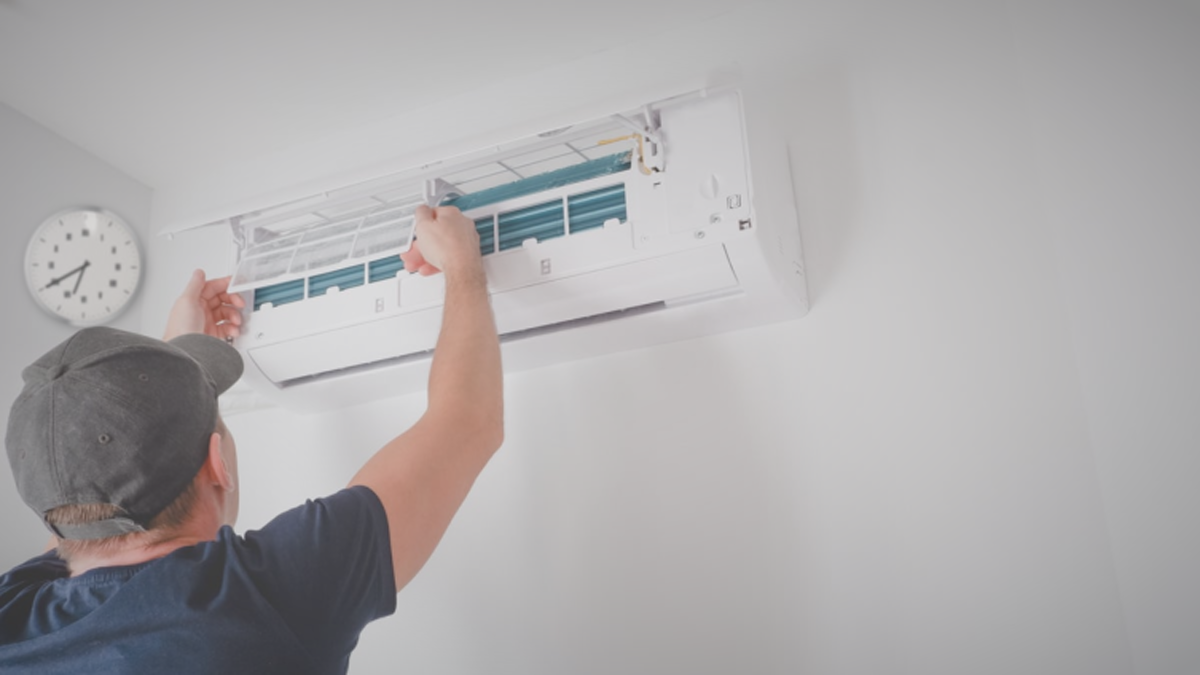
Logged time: 6,40
